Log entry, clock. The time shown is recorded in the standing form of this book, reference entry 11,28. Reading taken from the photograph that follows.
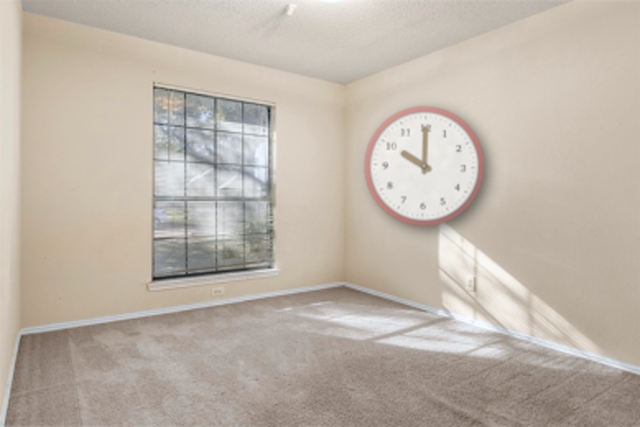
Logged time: 10,00
